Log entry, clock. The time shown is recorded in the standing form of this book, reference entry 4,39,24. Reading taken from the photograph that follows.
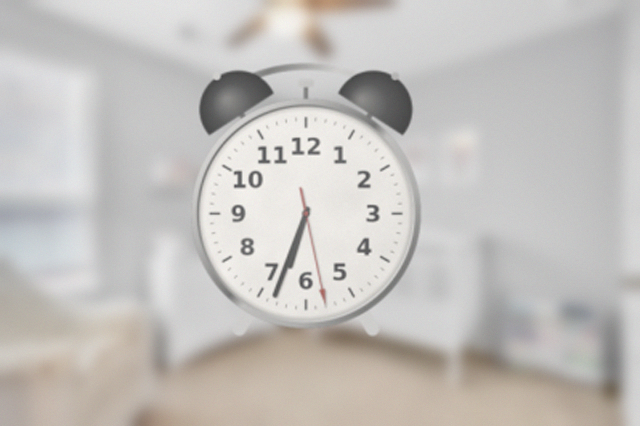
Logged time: 6,33,28
